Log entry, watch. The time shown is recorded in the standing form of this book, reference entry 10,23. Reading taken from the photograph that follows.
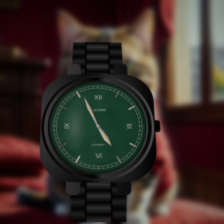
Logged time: 4,56
